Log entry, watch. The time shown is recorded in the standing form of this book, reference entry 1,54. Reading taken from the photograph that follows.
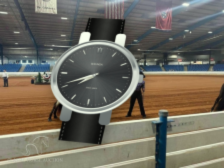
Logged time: 7,41
